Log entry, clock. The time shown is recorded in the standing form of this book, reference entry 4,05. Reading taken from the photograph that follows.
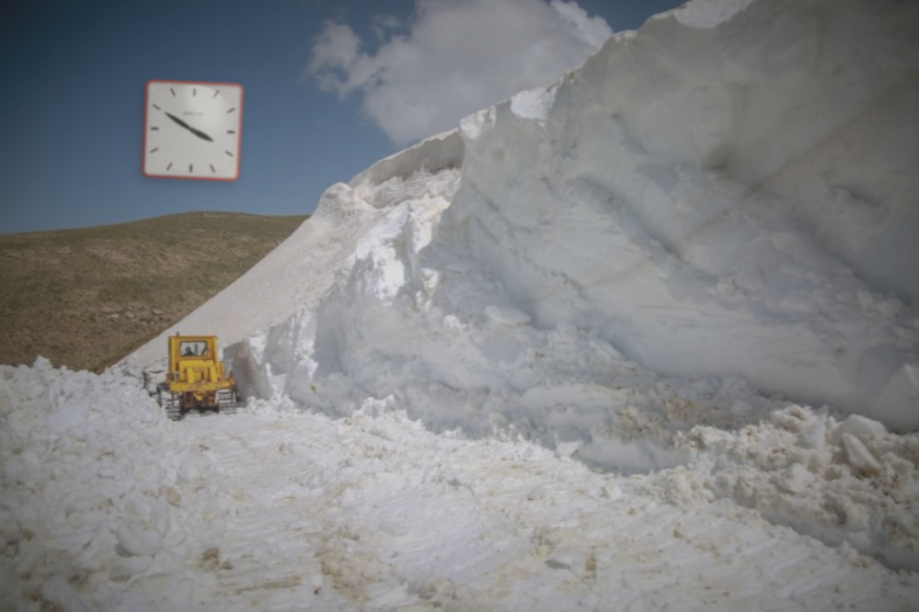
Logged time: 3,50
